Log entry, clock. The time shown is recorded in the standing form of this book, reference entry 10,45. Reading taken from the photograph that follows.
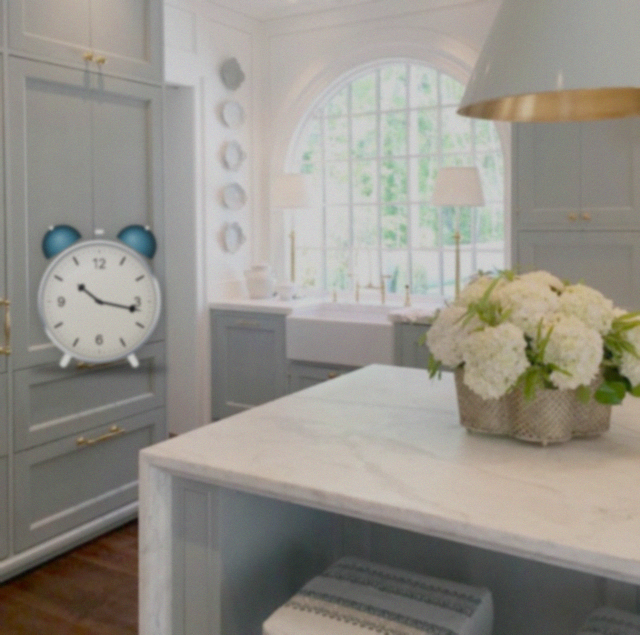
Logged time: 10,17
